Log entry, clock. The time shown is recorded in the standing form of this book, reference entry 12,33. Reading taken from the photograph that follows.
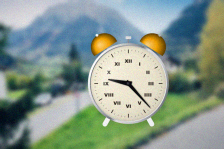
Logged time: 9,23
